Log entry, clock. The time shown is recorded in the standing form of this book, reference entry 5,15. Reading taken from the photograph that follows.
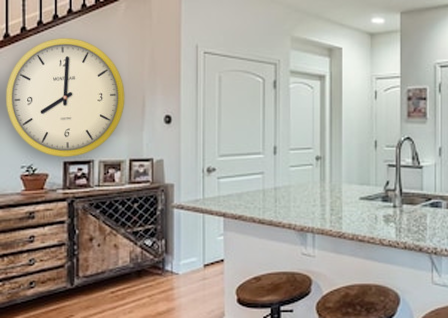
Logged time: 8,01
